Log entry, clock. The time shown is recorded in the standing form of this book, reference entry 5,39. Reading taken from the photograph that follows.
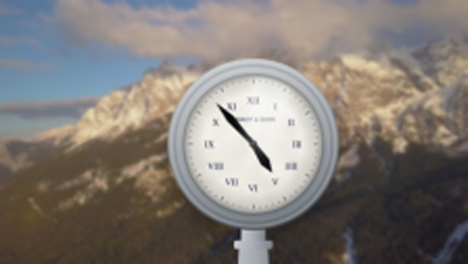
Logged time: 4,53
